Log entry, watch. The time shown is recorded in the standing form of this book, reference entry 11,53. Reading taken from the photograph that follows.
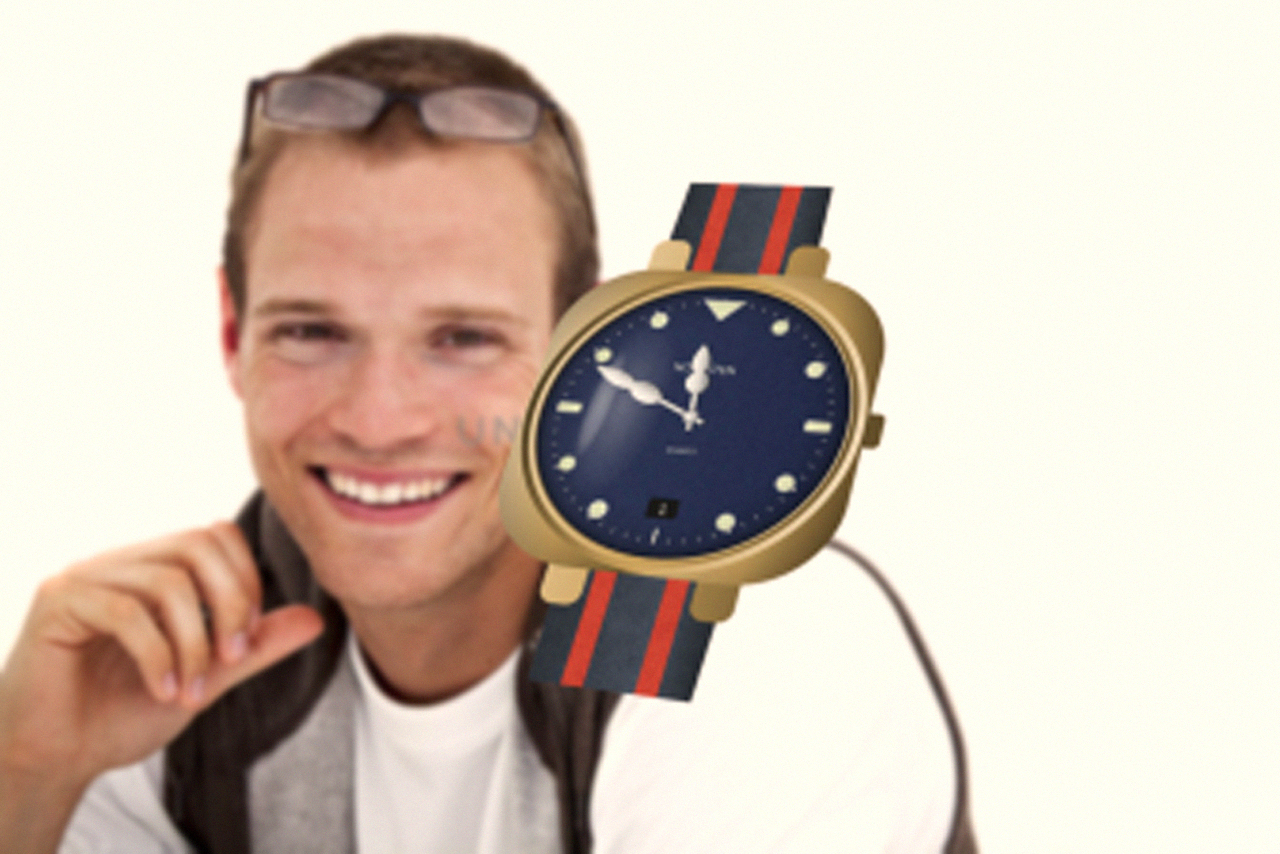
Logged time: 11,49
